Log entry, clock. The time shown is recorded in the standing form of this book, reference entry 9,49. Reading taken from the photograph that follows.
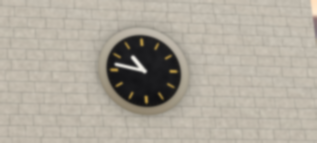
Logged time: 10,47
